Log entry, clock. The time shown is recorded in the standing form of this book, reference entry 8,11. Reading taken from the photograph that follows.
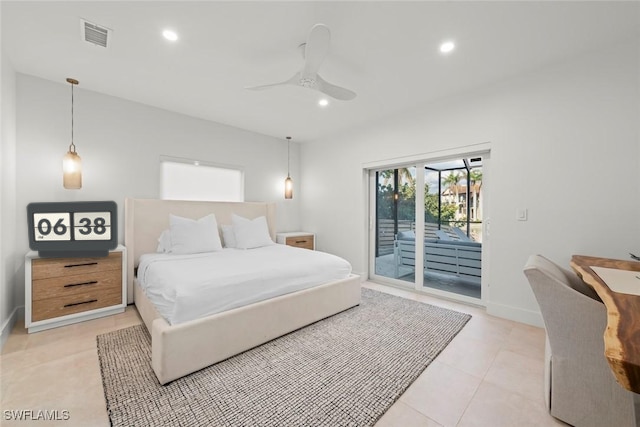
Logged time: 6,38
